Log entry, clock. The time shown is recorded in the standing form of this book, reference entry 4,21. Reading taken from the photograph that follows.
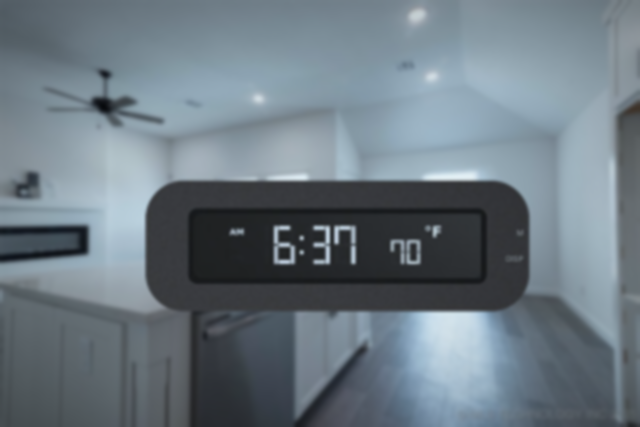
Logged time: 6,37
